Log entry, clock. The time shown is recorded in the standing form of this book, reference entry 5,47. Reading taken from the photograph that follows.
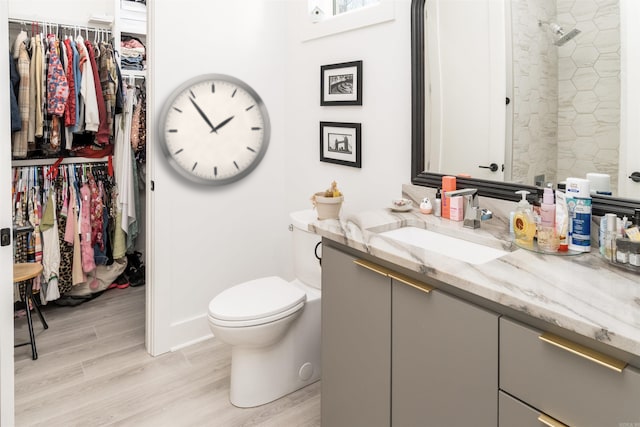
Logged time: 1,54
